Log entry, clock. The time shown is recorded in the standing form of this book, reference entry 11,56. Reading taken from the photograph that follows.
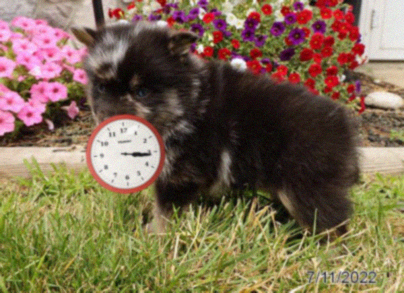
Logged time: 3,16
